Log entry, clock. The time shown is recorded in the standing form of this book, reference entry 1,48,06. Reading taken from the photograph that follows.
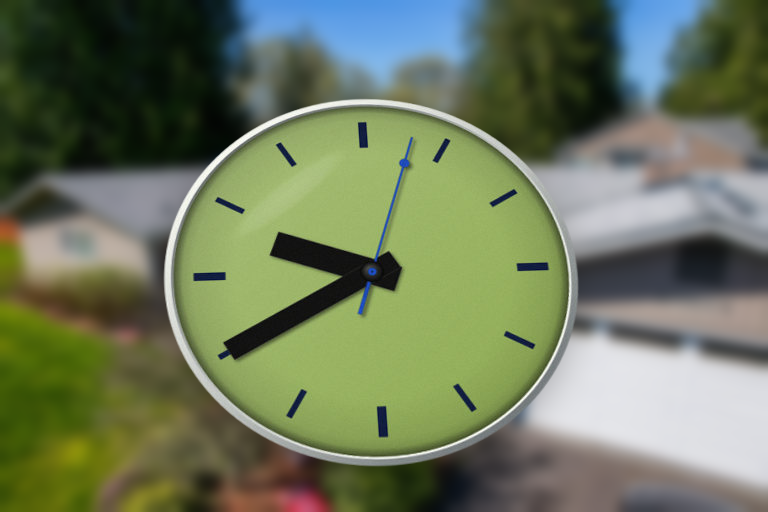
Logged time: 9,40,03
